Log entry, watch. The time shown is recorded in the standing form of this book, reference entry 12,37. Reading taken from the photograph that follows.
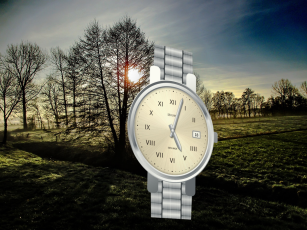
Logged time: 5,03
